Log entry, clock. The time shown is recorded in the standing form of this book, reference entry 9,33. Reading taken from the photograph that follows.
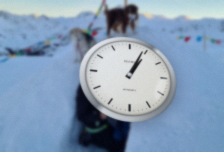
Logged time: 1,04
